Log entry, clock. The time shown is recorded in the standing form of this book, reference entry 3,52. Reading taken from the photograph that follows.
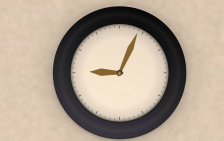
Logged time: 9,04
